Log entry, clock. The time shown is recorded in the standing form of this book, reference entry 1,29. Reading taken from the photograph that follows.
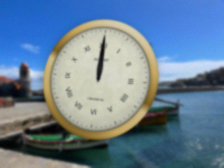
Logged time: 12,00
